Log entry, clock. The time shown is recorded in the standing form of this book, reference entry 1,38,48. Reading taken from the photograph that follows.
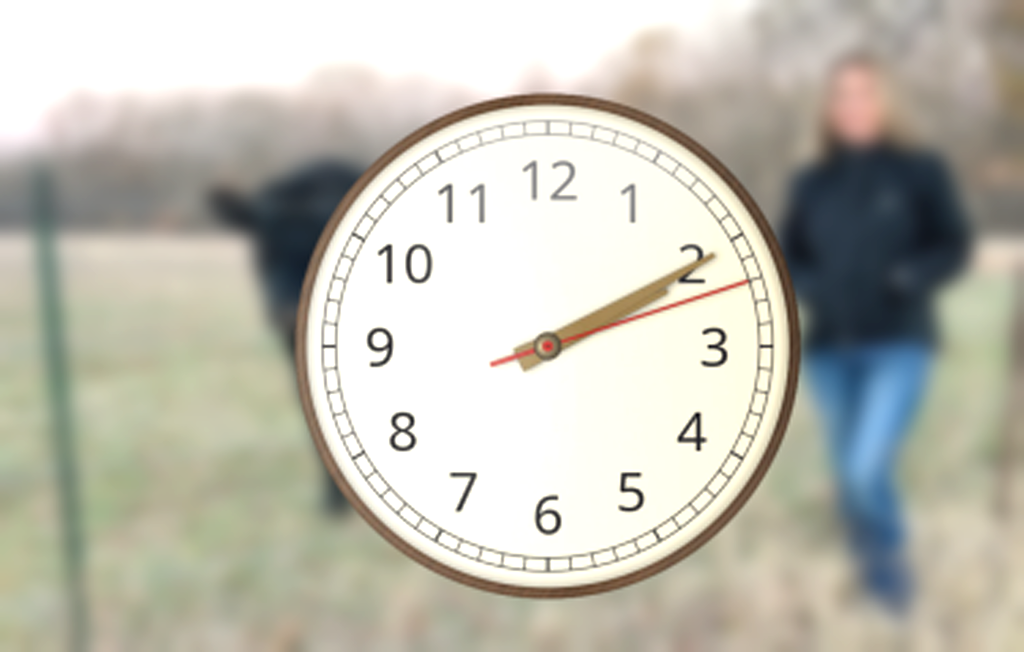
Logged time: 2,10,12
